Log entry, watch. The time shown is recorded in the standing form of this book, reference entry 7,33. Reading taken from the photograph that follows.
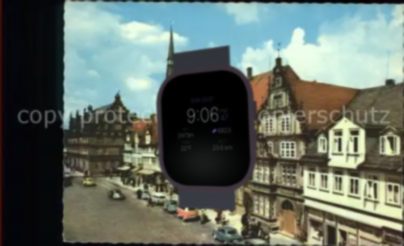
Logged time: 9,06
